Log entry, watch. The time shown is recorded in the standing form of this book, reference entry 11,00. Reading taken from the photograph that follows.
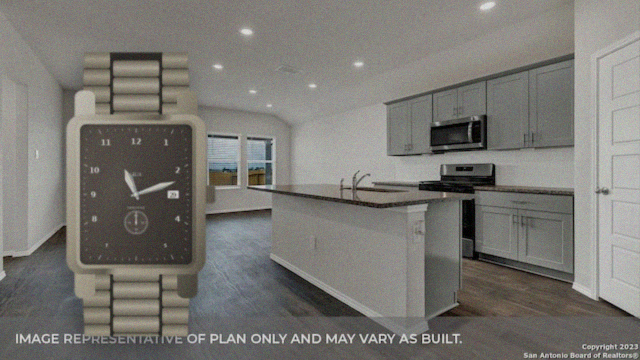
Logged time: 11,12
